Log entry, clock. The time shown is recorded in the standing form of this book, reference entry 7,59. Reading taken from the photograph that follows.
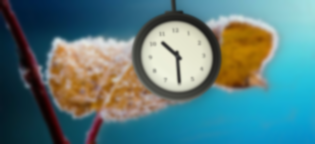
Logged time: 10,30
